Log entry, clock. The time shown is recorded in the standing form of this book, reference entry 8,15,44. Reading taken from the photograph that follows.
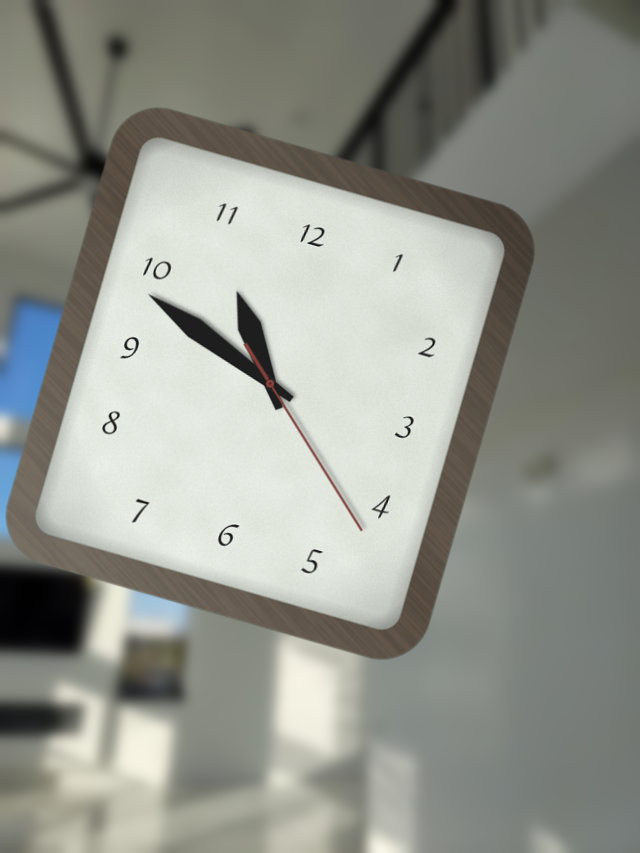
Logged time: 10,48,22
